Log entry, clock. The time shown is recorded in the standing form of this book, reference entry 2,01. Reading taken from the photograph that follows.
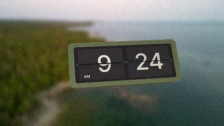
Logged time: 9,24
